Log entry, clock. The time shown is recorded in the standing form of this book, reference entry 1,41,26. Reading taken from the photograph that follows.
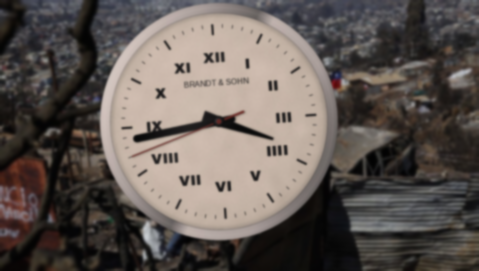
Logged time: 3,43,42
